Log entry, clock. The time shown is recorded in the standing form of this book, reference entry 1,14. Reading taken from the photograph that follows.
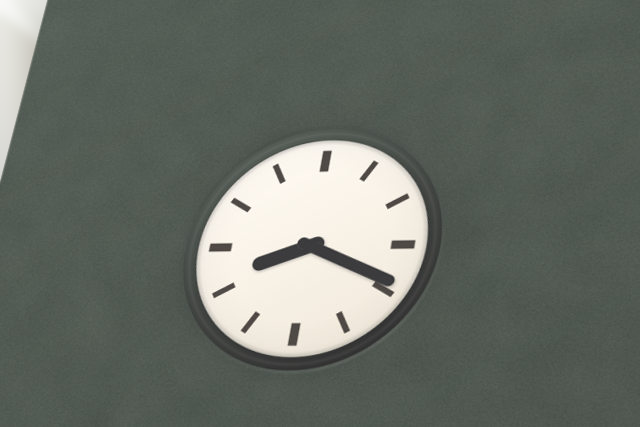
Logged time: 8,19
